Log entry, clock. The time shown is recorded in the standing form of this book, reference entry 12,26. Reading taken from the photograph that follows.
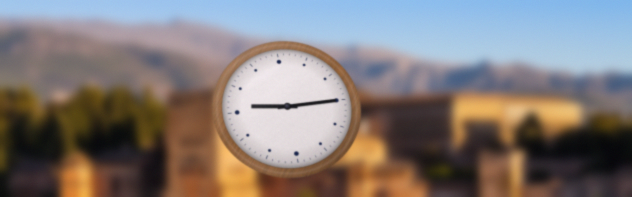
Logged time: 9,15
